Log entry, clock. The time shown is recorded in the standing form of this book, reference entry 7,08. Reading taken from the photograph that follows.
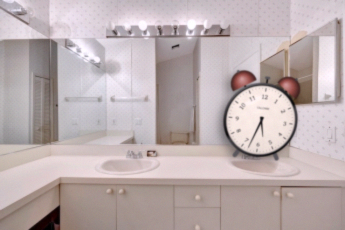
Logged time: 5,33
